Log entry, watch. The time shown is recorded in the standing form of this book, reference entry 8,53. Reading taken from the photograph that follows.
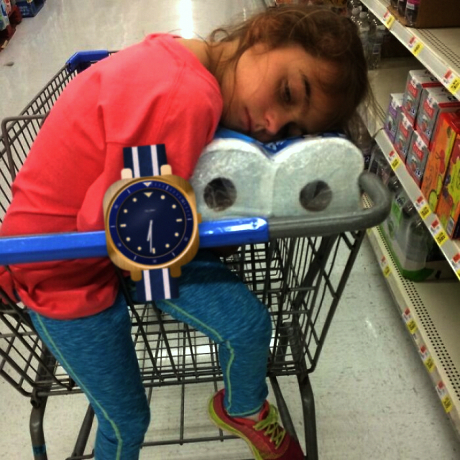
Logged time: 6,31
